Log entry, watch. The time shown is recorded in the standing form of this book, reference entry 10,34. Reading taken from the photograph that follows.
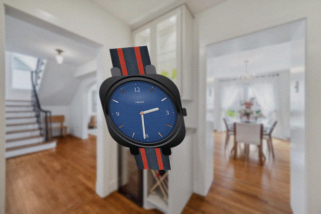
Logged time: 2,31
